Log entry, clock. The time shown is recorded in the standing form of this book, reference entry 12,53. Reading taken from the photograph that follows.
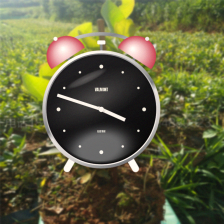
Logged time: 3,48
